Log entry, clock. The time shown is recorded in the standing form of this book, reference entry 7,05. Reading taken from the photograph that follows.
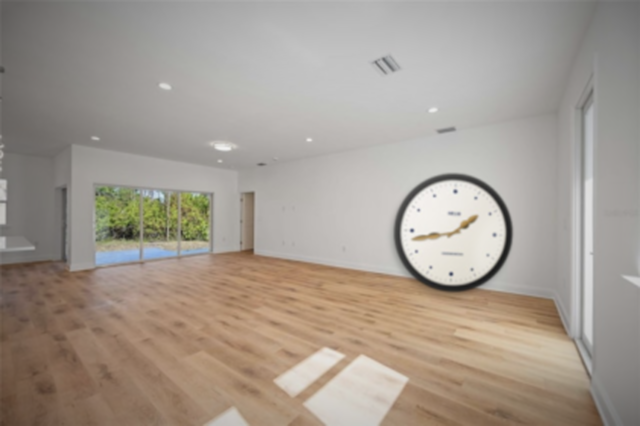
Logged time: 1,43
